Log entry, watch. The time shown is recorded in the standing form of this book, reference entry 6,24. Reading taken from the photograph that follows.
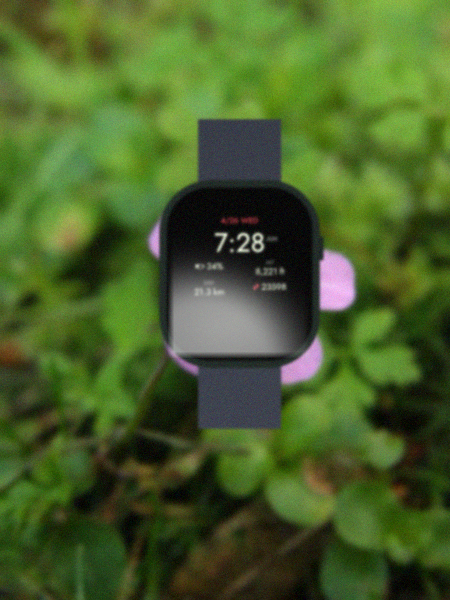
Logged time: 7,28
